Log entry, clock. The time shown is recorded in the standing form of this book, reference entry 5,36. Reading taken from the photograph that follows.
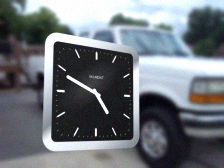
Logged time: 4,49
